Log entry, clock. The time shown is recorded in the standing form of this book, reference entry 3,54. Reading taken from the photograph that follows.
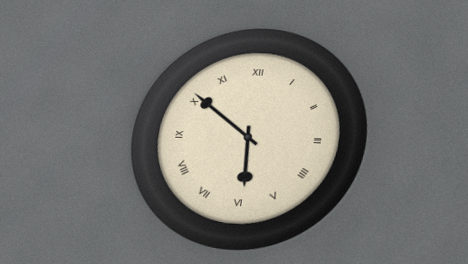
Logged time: 5,51
